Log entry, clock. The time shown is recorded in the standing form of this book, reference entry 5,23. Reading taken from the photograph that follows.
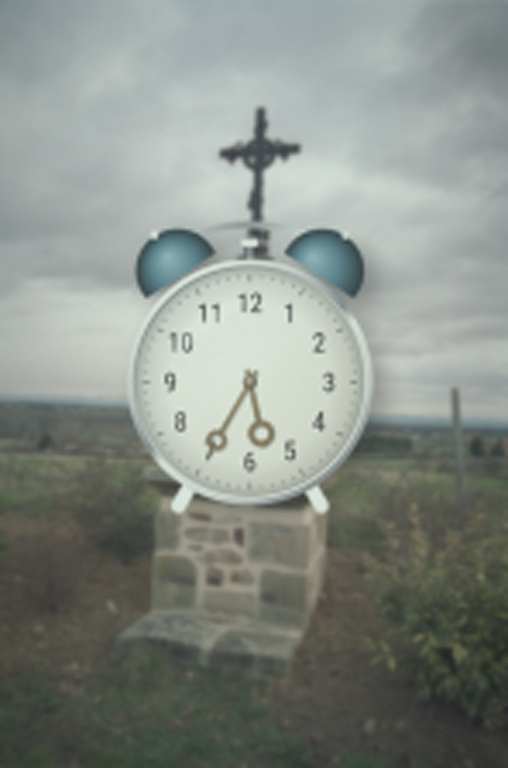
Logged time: 5,35
